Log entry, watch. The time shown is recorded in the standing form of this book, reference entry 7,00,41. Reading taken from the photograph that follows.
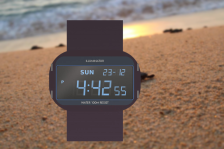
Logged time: 4,42,55
